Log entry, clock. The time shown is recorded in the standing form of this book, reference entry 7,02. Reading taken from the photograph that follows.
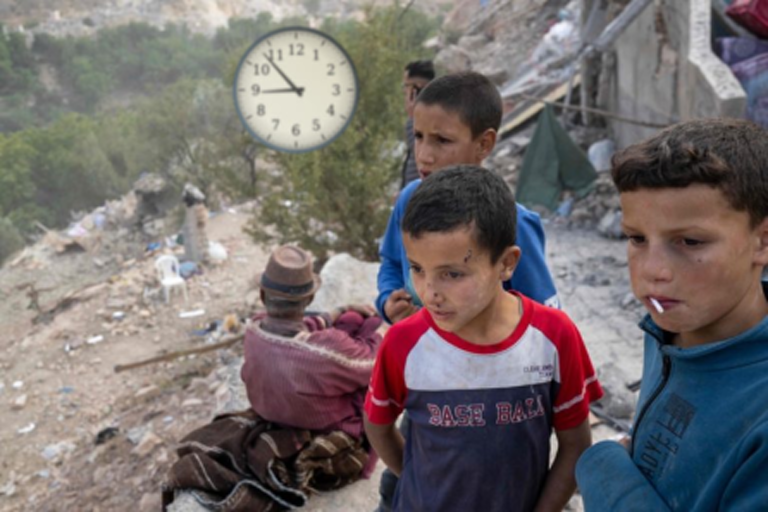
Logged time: 8,53
